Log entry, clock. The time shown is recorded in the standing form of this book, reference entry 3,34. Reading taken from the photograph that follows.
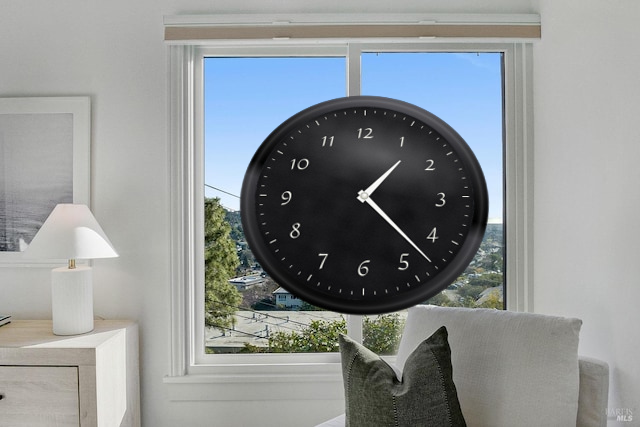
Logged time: 1,23
